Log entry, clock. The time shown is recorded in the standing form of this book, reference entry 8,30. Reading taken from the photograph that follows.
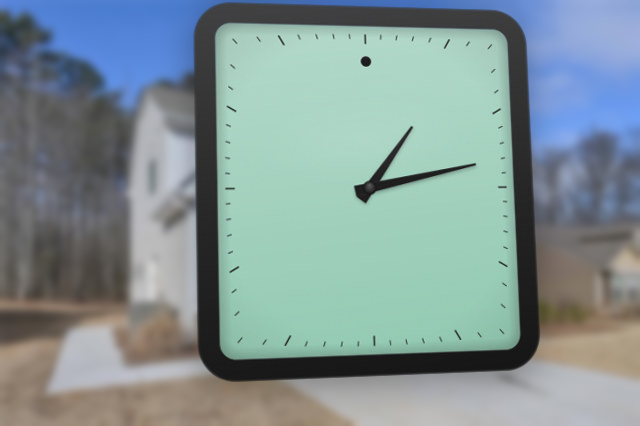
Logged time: 1,13
